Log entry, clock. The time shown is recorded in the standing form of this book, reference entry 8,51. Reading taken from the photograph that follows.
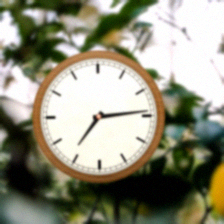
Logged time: 7,14
